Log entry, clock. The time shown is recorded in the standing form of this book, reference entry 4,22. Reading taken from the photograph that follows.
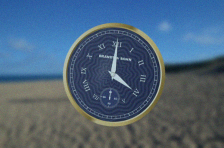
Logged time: 4,00
